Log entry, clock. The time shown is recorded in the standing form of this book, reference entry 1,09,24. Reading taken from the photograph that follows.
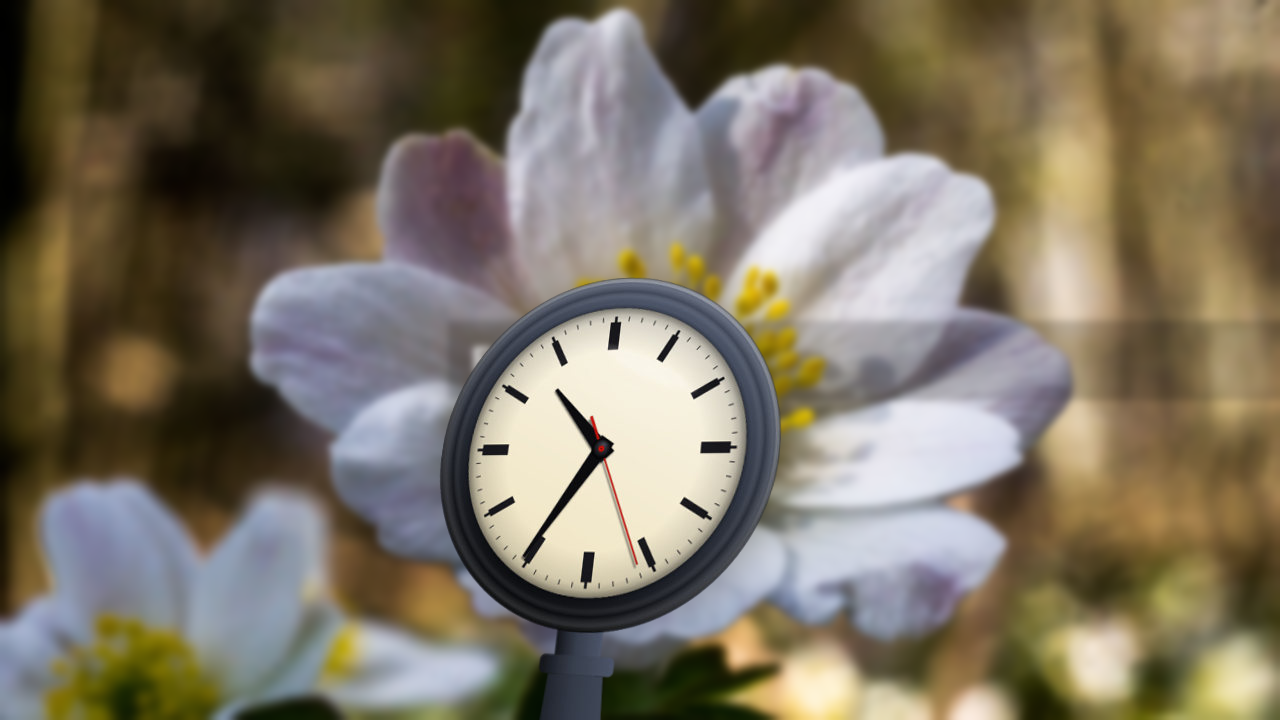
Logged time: 10,35,26
